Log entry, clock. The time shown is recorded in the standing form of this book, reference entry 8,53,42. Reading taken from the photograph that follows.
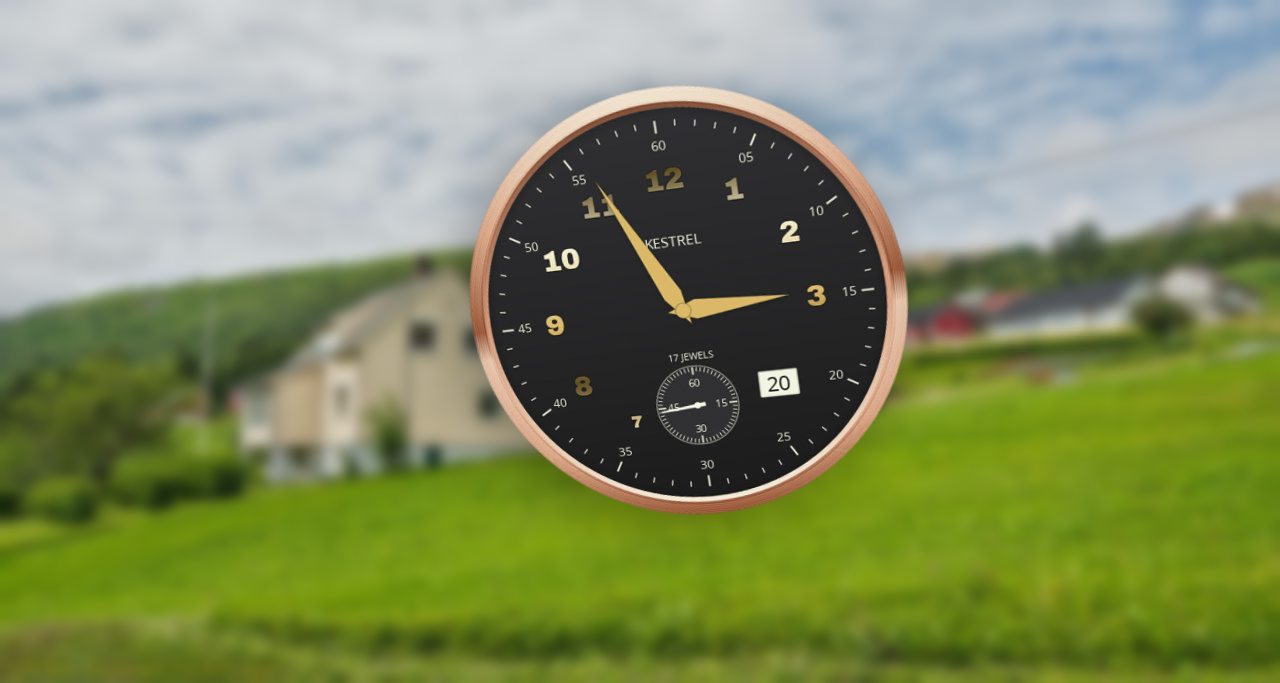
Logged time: 2,55,44
